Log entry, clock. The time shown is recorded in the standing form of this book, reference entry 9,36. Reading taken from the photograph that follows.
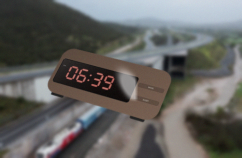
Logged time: 6,39
